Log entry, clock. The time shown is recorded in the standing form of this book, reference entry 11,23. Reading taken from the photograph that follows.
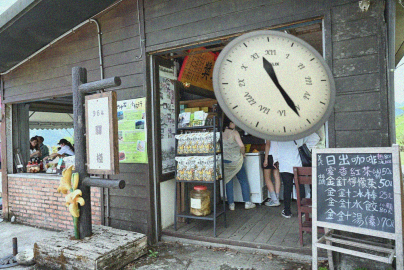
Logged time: 11,26
